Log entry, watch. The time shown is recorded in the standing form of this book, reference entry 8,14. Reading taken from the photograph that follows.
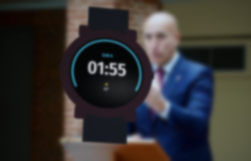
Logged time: 1,55
